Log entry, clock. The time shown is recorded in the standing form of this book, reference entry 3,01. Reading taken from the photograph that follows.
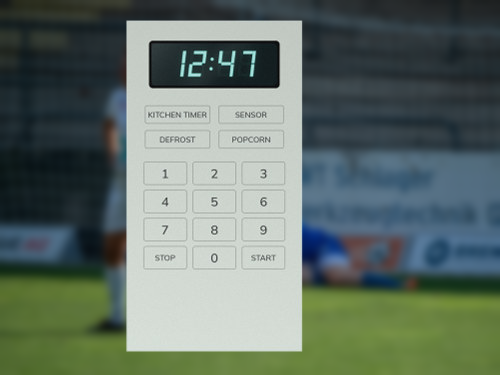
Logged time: 12,47
